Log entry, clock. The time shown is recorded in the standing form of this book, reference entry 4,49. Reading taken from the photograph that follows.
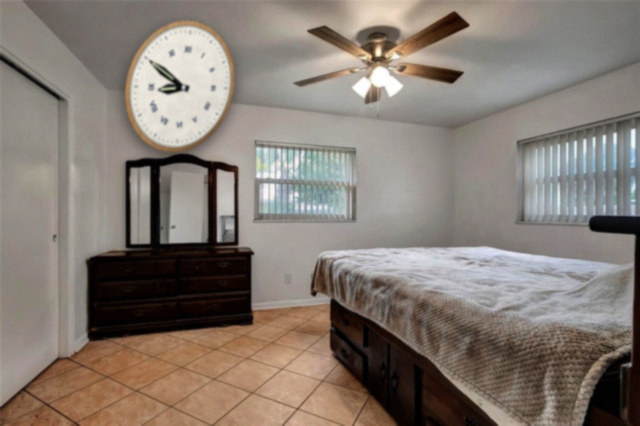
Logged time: 8,50
